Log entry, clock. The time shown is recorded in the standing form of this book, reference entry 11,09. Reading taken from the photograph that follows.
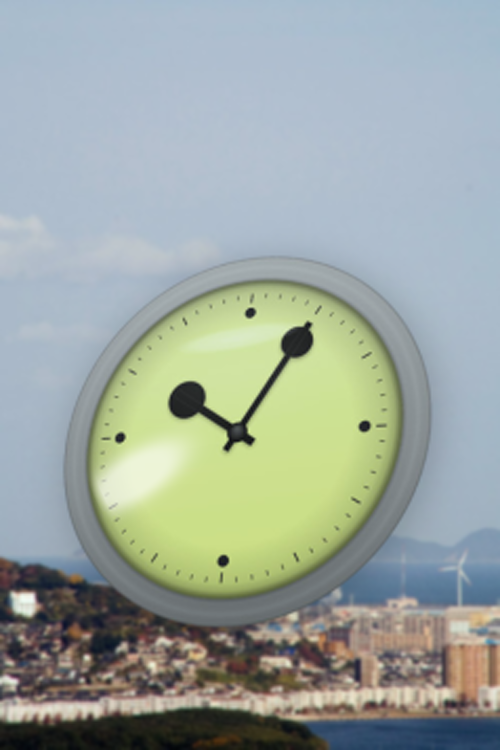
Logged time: 10,05
